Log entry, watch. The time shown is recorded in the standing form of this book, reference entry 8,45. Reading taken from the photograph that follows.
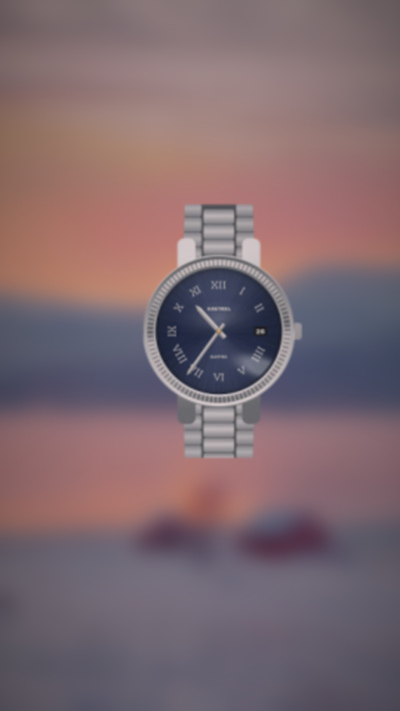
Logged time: 10,36
